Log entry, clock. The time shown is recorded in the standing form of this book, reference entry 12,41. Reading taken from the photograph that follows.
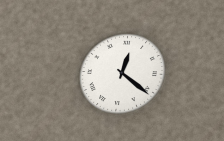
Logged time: 12,21
